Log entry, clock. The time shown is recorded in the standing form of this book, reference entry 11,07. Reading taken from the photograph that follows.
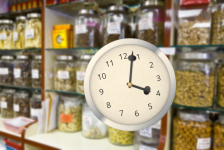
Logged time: 4,03
